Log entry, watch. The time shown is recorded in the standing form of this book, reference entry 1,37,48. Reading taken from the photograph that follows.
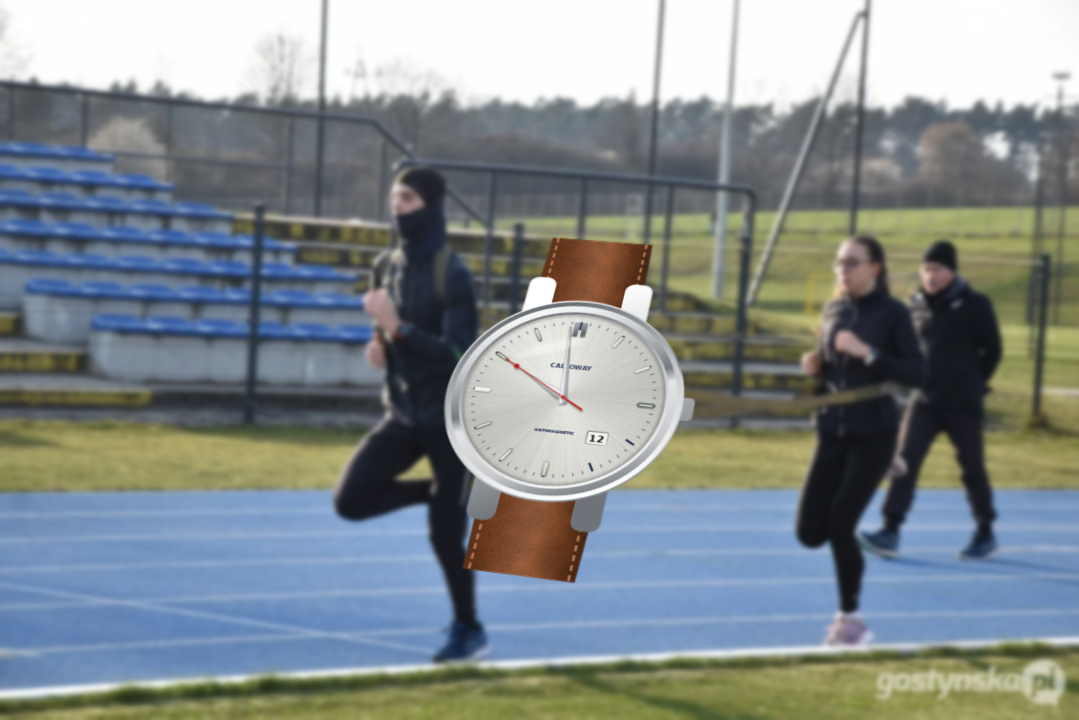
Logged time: 9,58,50
